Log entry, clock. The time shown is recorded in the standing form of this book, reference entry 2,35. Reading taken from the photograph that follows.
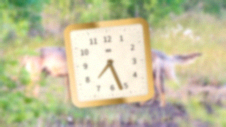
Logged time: 7,27
